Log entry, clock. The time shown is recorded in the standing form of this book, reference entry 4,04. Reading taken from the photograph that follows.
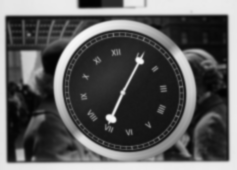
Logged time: 7,06
